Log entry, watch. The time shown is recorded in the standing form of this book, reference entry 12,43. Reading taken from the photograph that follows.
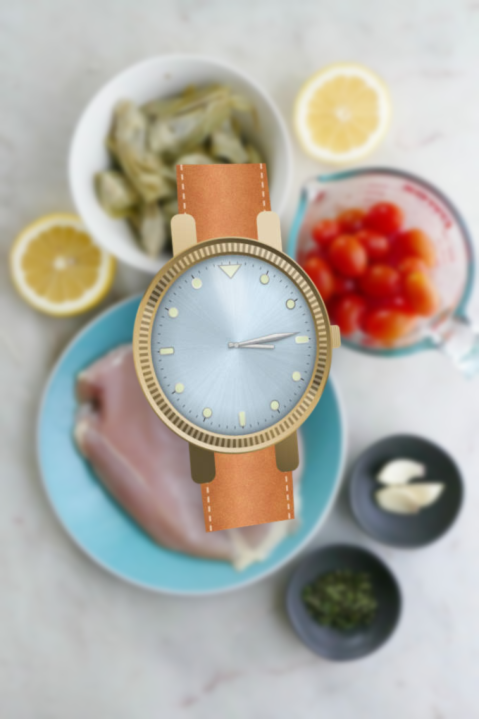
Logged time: 3,14
